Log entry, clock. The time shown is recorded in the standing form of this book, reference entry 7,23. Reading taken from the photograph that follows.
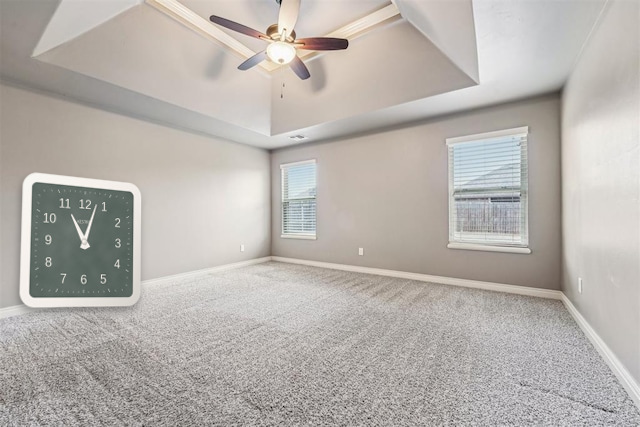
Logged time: 11,03
